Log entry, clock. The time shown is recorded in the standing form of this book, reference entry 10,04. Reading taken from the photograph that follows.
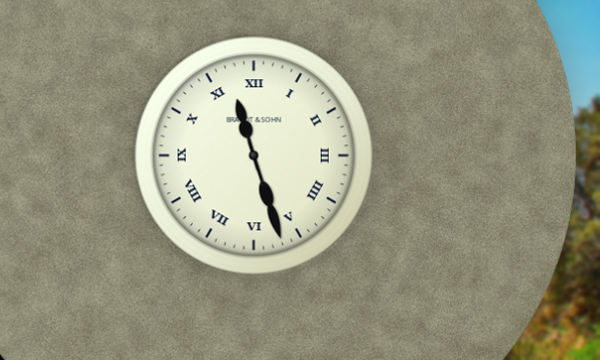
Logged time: 11,27
